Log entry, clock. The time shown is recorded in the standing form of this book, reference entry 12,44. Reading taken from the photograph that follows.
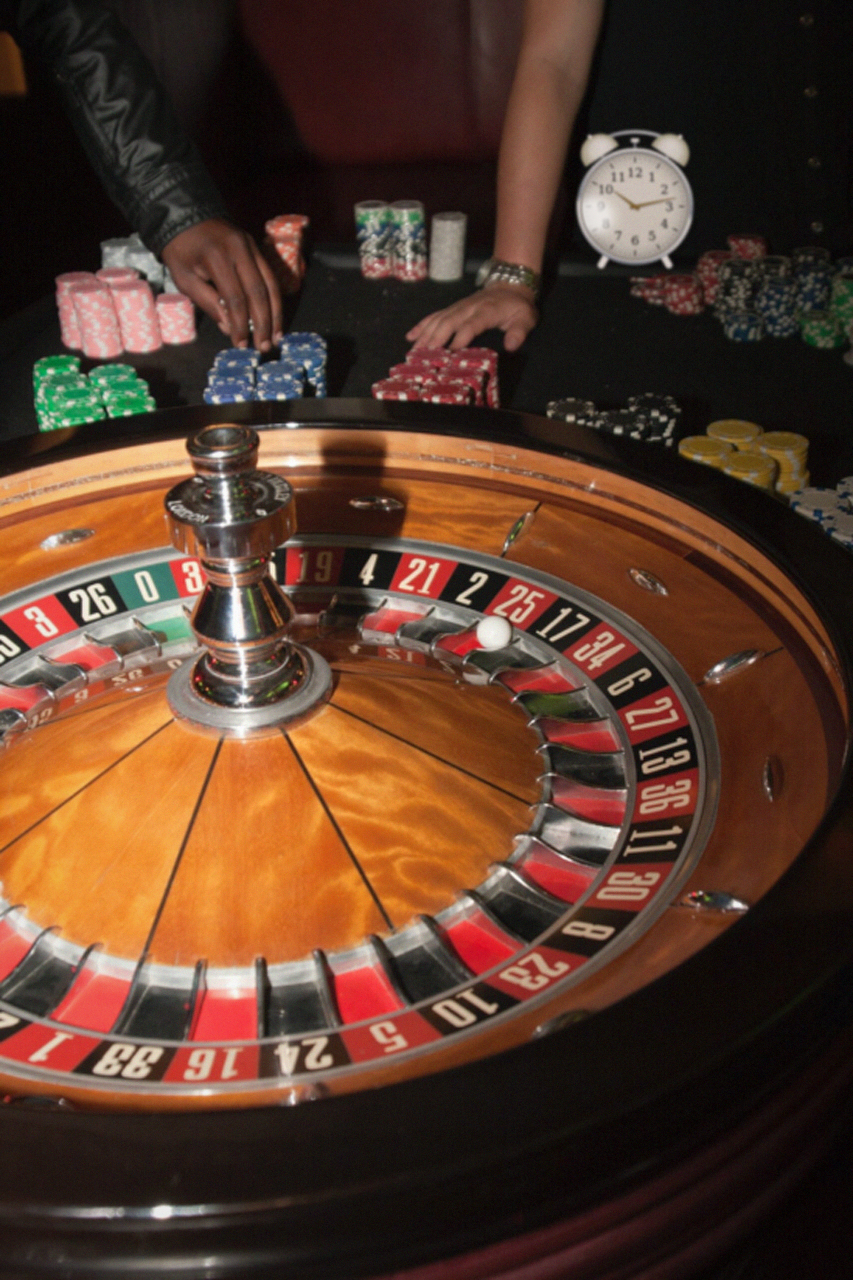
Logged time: 10,13
